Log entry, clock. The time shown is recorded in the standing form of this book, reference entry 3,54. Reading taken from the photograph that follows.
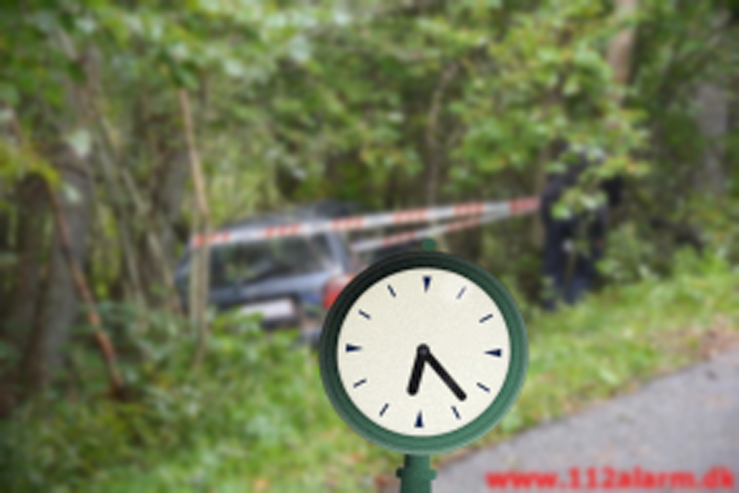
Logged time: 6,23
